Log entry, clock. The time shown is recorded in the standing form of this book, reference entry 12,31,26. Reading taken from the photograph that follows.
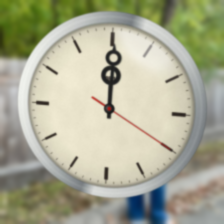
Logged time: 12,00,20
